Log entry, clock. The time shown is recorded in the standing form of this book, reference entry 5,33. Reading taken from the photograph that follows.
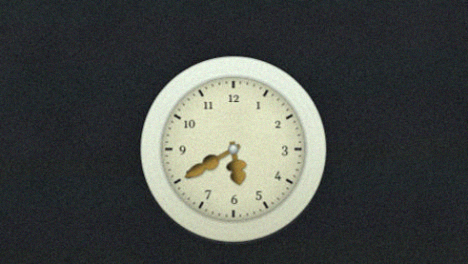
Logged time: 5,40
